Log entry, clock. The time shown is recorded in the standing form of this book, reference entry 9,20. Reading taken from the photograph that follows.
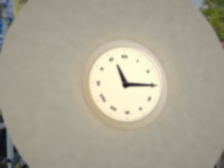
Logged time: 11,15
